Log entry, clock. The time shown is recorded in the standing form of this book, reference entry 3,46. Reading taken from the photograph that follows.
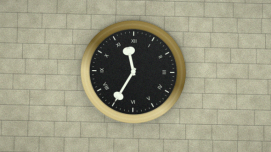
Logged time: 11,35
